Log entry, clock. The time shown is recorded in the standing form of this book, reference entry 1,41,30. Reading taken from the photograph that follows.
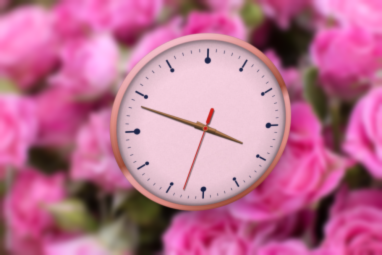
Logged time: 3,48,33
